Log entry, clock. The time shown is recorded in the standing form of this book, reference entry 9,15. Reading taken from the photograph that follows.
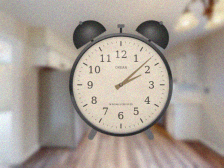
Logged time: 2,08
